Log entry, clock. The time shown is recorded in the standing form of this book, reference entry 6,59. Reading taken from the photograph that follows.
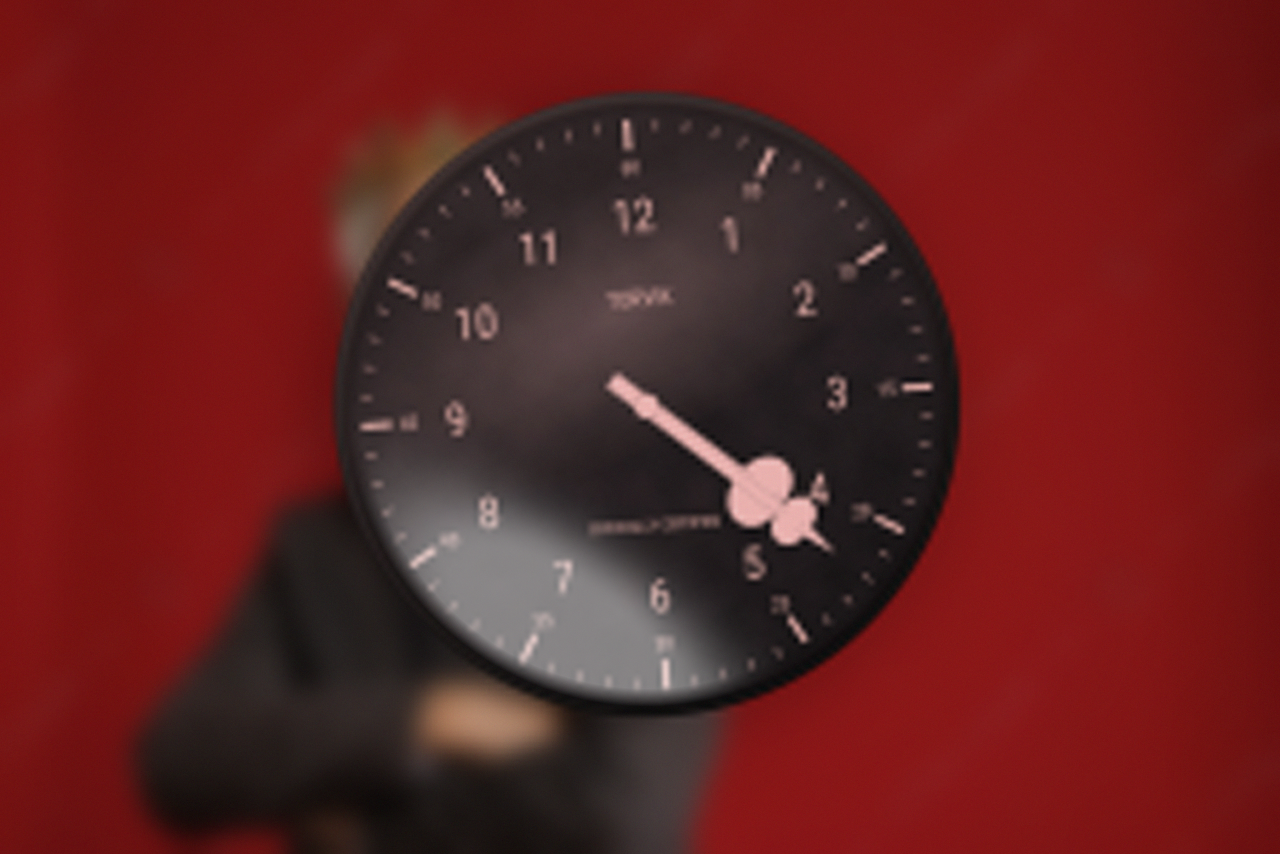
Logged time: 4,22
